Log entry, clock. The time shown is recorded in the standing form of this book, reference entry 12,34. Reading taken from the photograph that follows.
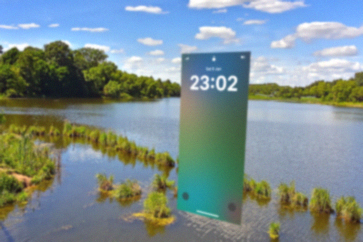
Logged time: 23,02
